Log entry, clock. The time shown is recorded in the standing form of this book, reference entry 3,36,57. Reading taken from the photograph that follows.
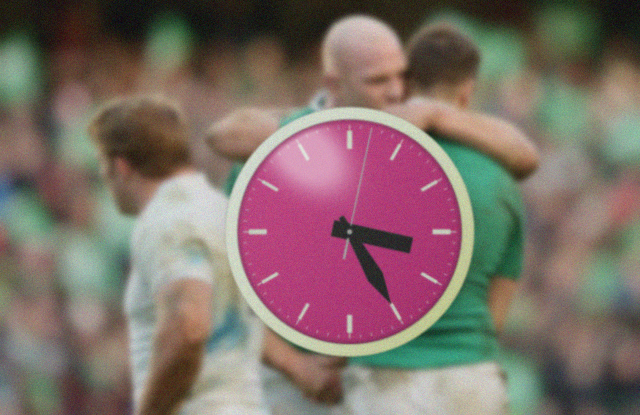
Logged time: 3,25,02
